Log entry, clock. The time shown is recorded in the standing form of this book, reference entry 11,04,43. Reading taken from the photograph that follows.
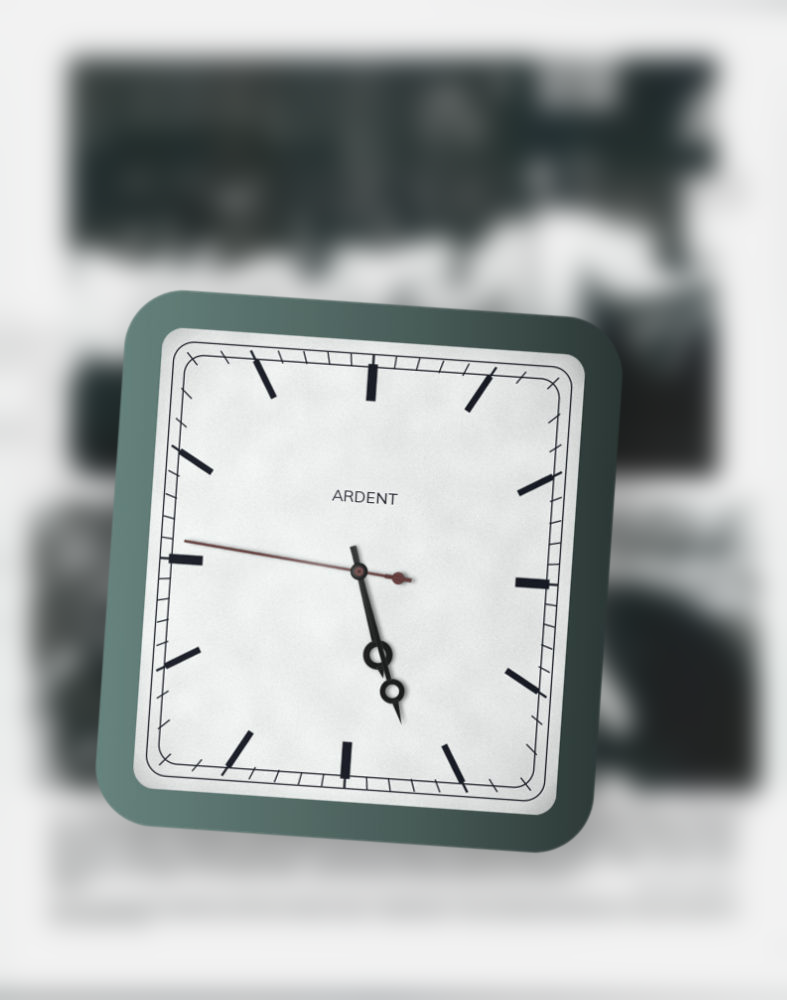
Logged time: 5,26,46
